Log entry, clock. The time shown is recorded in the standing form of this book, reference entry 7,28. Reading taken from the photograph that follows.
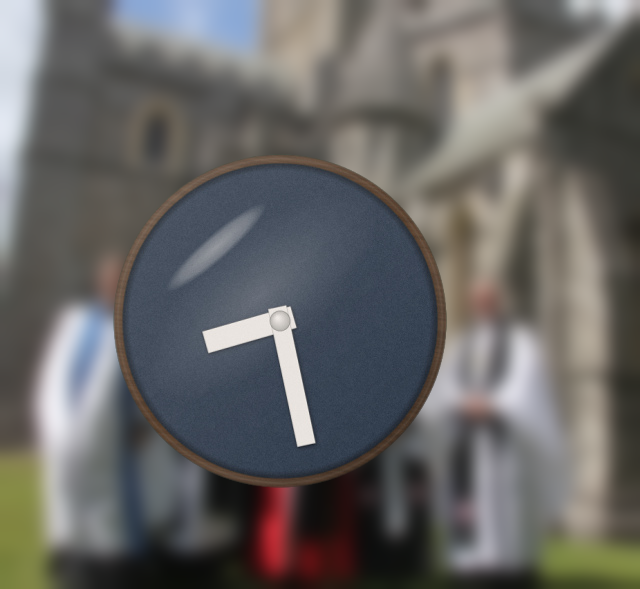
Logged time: 8,28
